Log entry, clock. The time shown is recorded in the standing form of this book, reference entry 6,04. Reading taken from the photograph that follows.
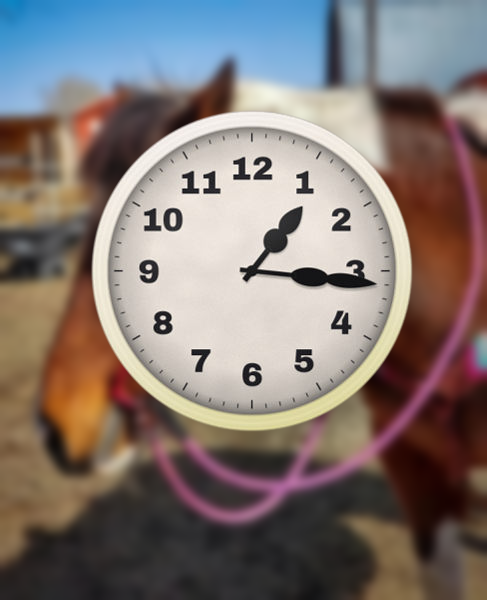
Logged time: 1,16
